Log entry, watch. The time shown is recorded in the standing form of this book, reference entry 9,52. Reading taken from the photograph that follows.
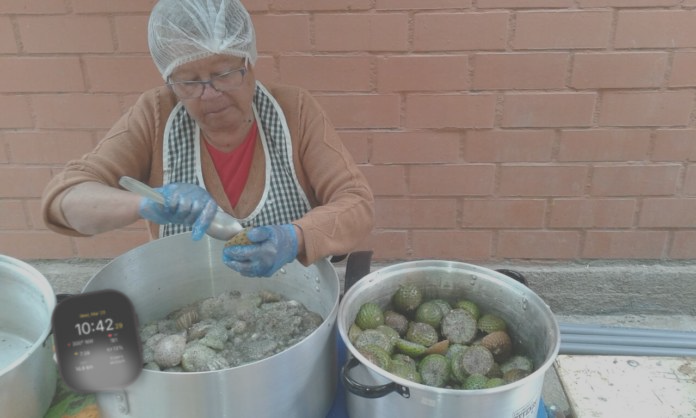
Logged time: 10,42
